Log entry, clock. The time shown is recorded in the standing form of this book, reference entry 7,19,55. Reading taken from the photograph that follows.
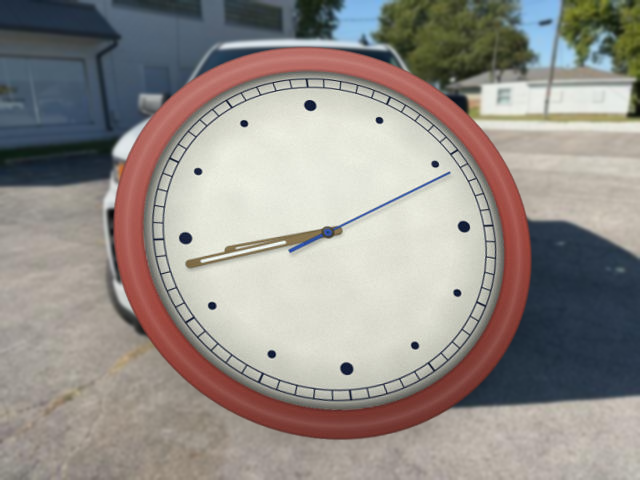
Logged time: 8,43,11
